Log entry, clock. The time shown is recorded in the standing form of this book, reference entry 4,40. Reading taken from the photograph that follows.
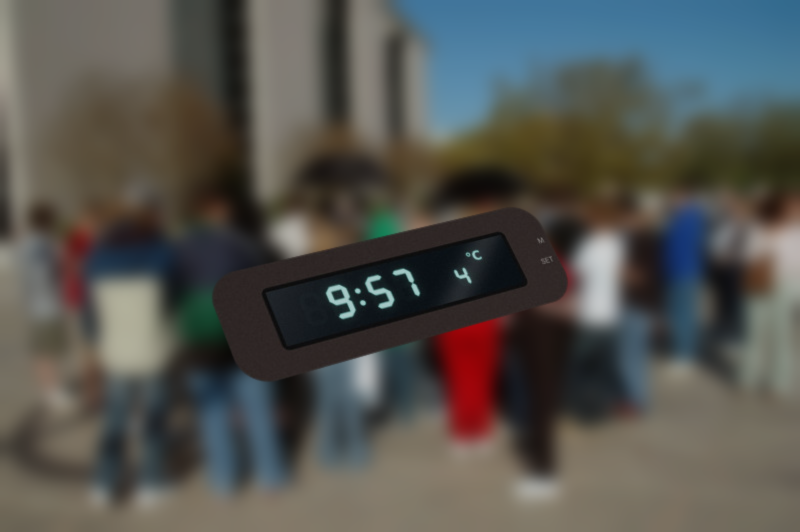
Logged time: 9,57
